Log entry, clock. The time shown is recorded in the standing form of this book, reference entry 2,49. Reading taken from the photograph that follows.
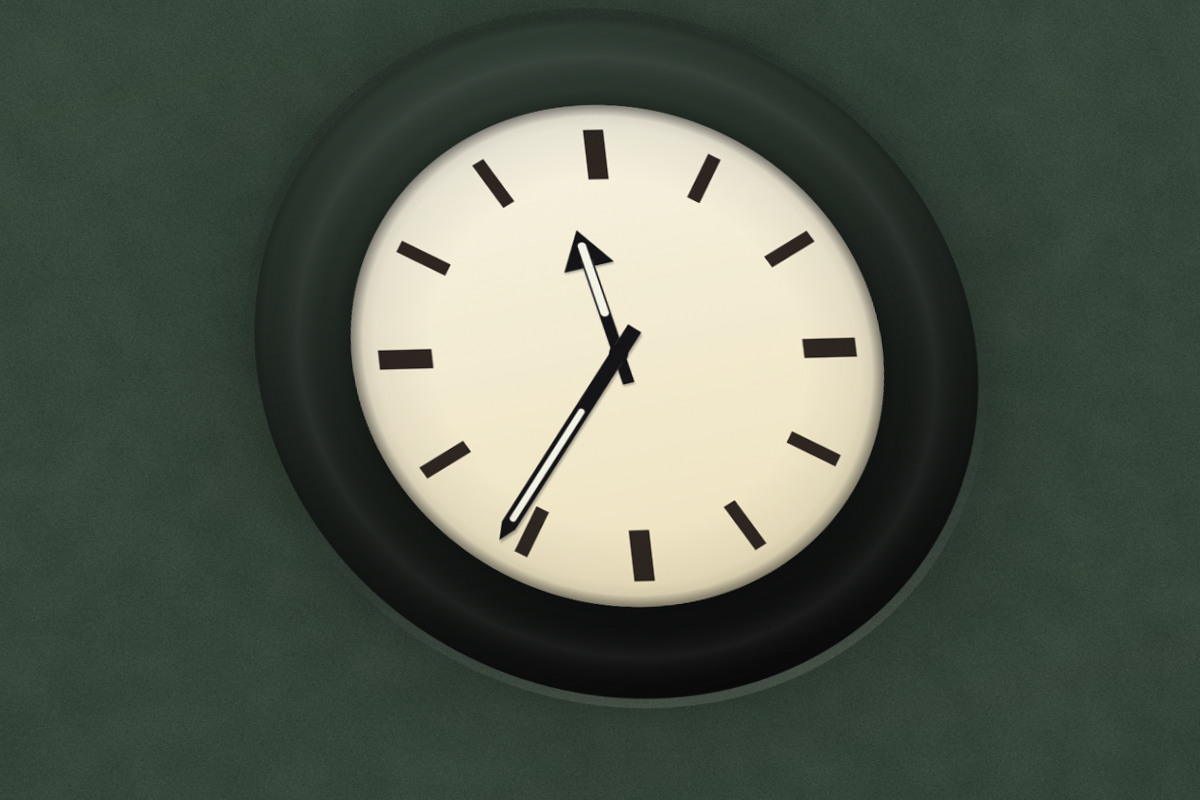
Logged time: 11,36
